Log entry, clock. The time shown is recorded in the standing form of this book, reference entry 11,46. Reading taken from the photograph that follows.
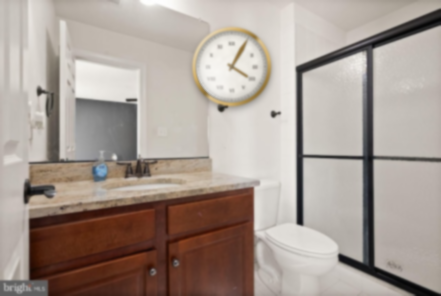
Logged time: 4,05
